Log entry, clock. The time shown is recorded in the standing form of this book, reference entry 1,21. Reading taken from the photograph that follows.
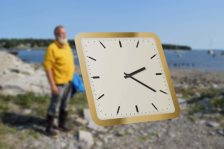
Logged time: 2,21
